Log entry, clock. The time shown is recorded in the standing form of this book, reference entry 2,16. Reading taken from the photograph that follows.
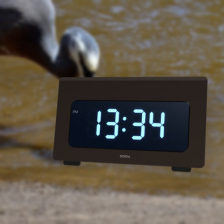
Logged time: 13,34
